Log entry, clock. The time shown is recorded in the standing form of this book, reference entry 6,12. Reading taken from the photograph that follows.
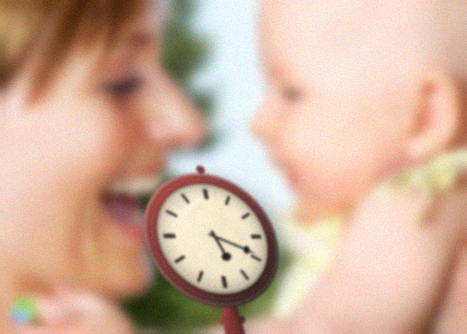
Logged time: 5,19
